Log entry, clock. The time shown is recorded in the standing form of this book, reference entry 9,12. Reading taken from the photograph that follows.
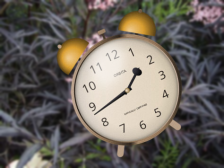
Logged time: 1,43
